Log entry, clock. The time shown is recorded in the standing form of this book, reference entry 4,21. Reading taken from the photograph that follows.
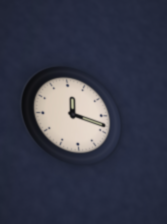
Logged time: 12,18
